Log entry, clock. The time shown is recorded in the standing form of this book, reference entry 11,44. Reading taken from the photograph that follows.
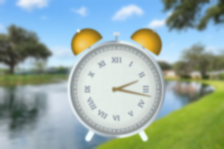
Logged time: 2,17
